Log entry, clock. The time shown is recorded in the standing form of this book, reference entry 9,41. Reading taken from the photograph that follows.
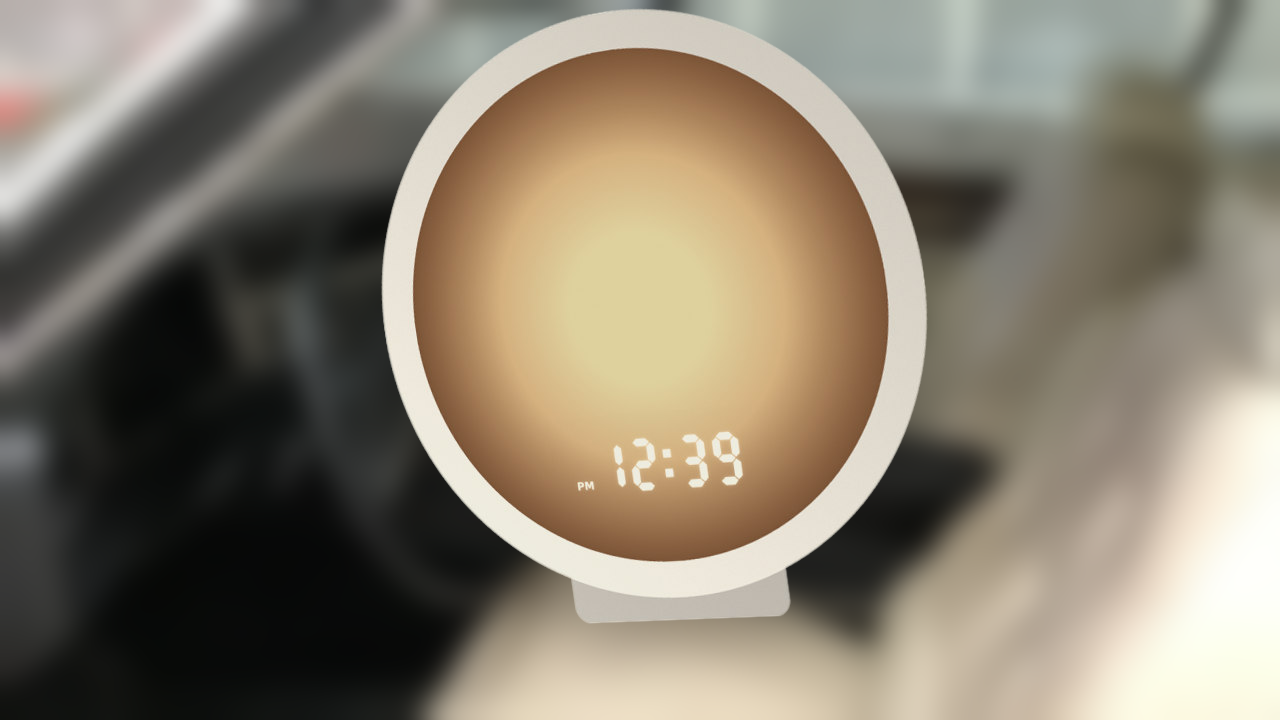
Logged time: 12,39
